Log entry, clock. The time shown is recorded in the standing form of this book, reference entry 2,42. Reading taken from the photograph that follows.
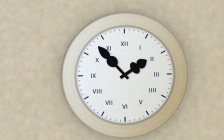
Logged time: 1,53
